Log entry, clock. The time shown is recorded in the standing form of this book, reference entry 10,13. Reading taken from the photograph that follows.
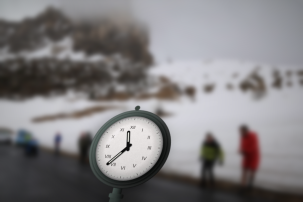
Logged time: 11,37
